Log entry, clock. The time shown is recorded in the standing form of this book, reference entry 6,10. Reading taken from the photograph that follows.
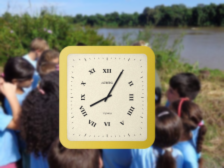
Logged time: 8,05
